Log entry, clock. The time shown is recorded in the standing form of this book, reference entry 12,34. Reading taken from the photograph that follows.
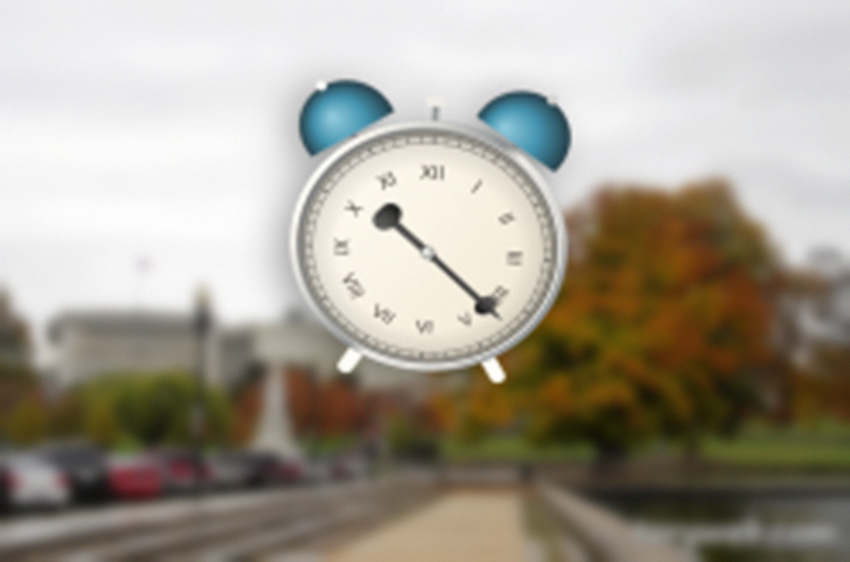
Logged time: 10,22
